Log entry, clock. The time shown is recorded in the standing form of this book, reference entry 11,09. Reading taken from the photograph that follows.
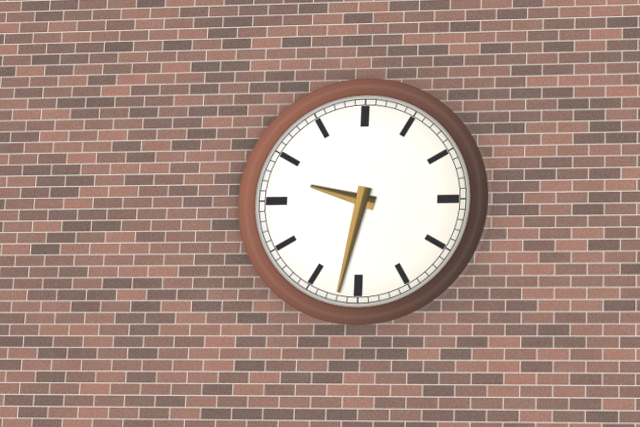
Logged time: 9,32
